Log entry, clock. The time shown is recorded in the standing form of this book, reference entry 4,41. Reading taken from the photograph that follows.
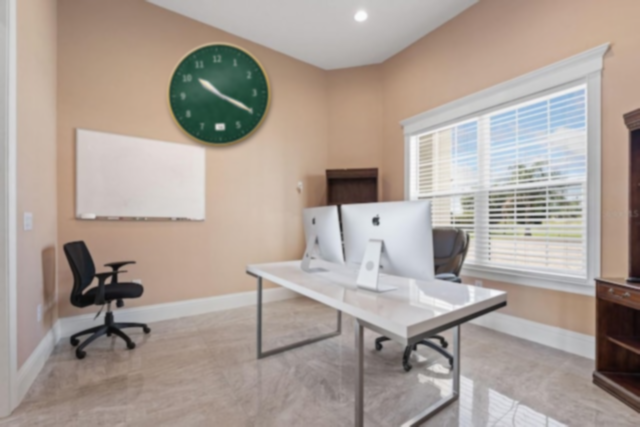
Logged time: 10,20
